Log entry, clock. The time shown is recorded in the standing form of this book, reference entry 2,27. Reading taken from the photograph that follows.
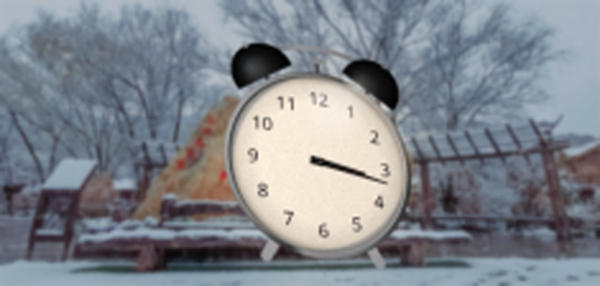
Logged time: 3,17
